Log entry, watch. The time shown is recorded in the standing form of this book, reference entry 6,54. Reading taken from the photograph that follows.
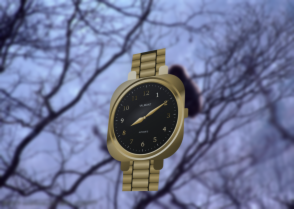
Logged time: 8,10
